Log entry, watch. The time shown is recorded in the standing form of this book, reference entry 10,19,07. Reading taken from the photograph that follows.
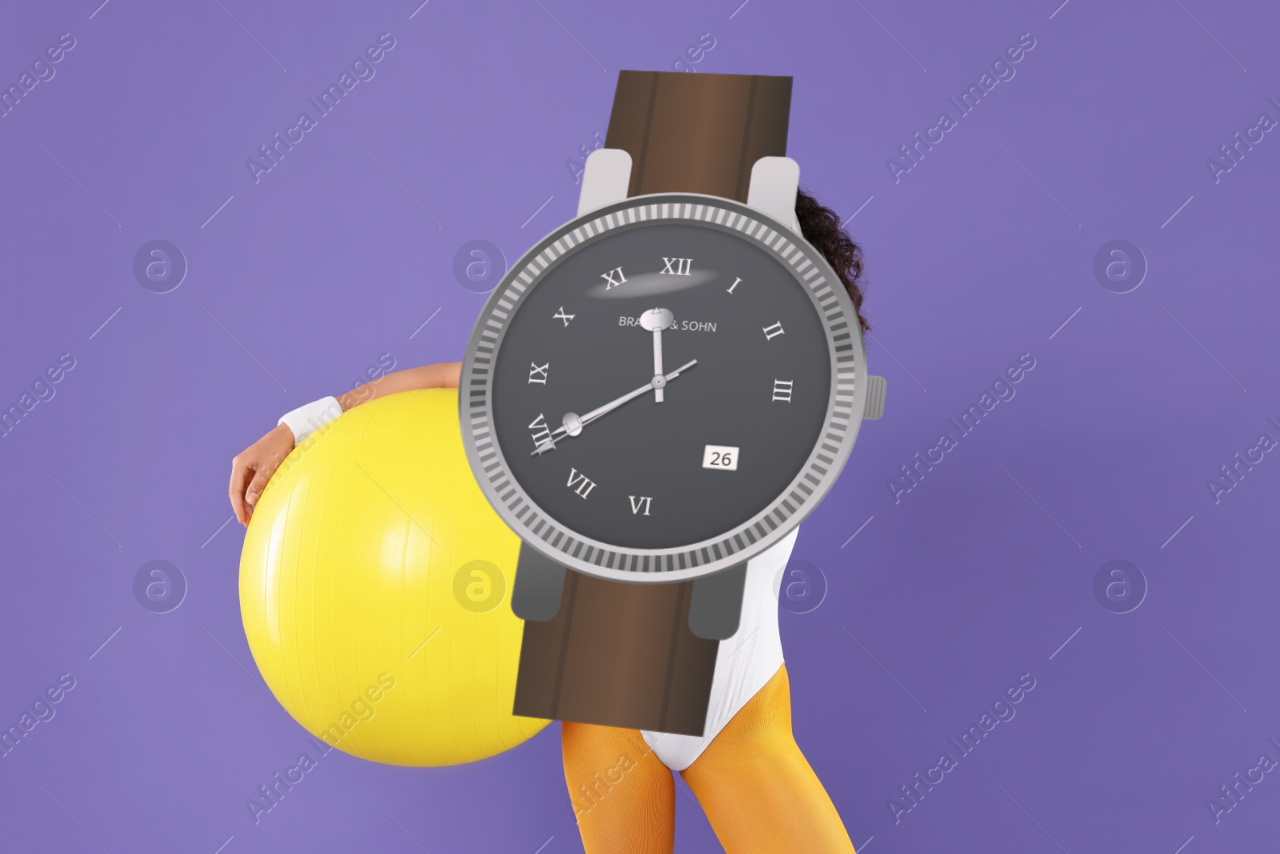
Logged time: 11,39,39
